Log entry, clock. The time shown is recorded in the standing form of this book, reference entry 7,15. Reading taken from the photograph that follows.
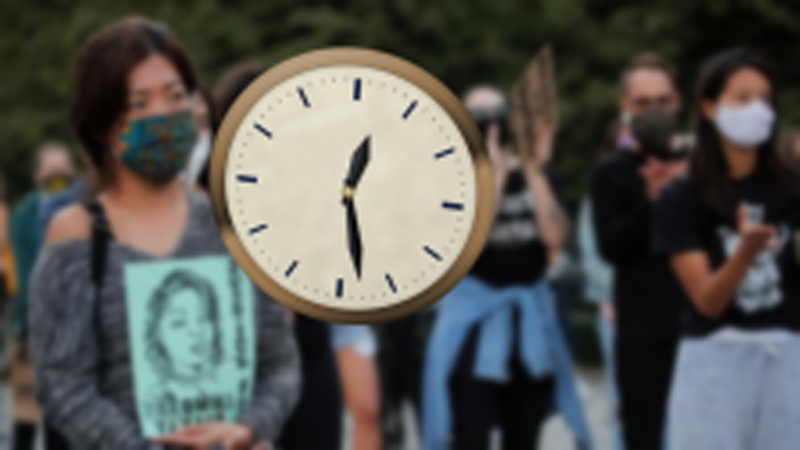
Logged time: 12,28
